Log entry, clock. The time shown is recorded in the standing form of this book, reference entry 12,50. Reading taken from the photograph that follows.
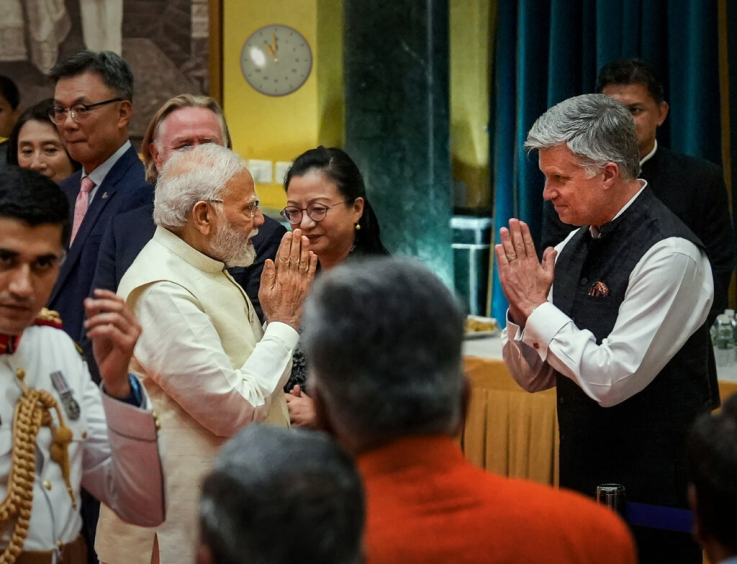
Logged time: 10,59
